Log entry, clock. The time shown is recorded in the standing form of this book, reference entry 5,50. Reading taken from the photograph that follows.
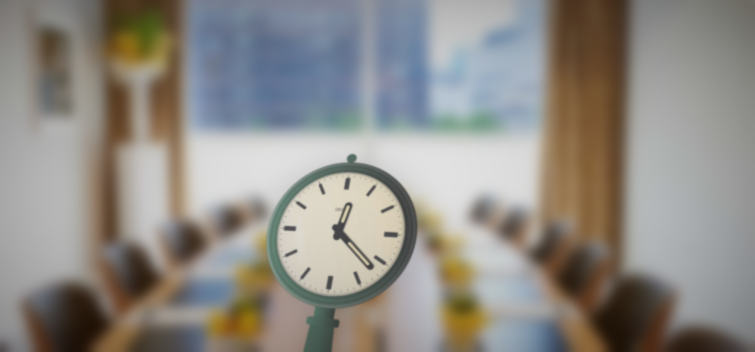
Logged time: 12,22
